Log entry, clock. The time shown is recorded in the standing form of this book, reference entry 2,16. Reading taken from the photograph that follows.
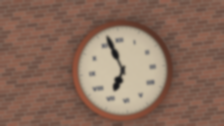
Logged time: 6,57
